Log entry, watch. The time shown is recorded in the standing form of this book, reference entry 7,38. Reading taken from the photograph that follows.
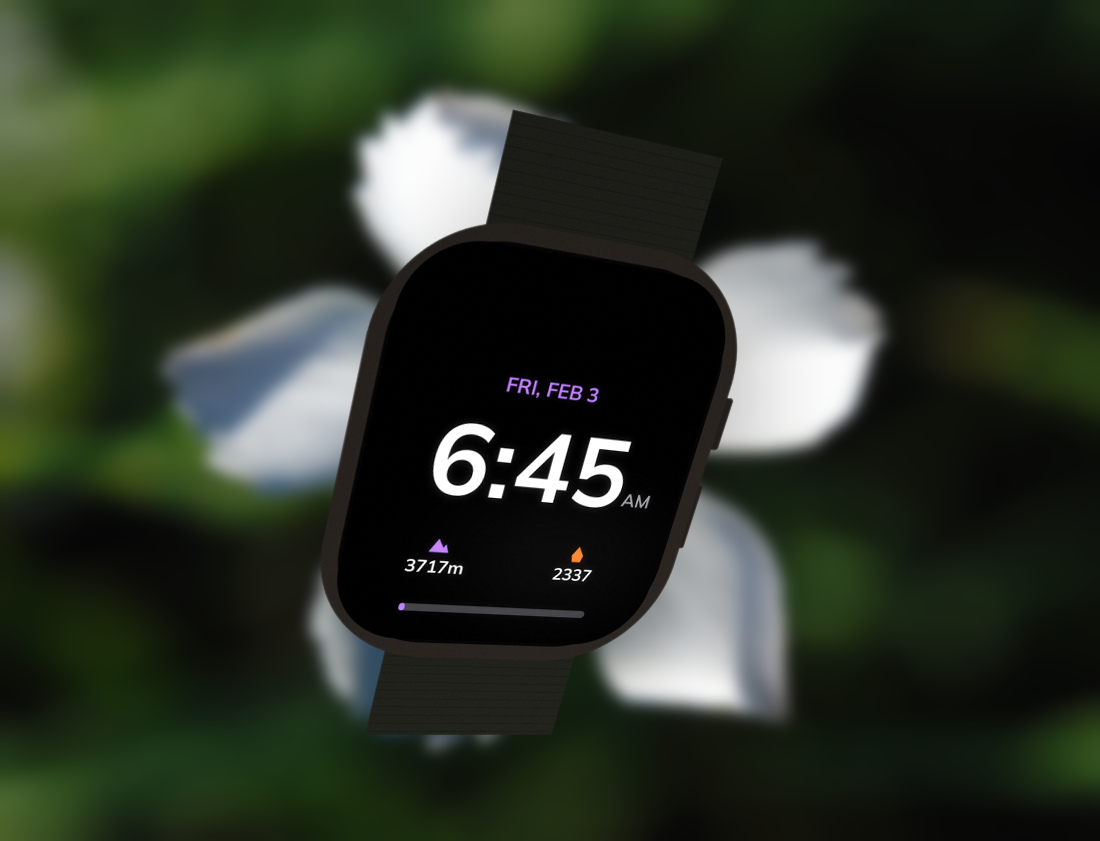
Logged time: 6,45
